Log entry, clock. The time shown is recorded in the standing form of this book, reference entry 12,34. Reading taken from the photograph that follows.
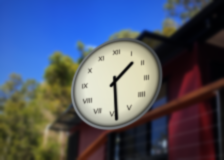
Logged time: 1,29
